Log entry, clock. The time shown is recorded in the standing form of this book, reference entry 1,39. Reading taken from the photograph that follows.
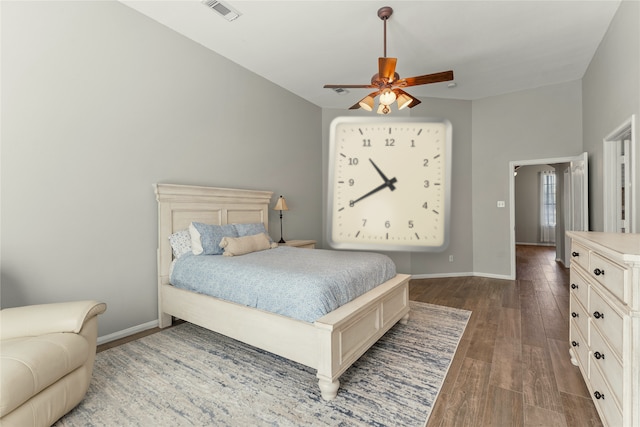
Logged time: 10,40
